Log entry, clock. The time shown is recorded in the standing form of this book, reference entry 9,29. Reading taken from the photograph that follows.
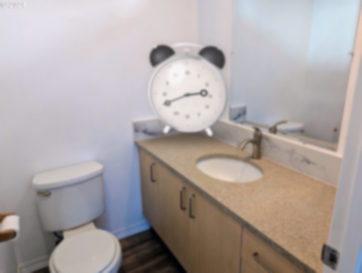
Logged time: 2,41
